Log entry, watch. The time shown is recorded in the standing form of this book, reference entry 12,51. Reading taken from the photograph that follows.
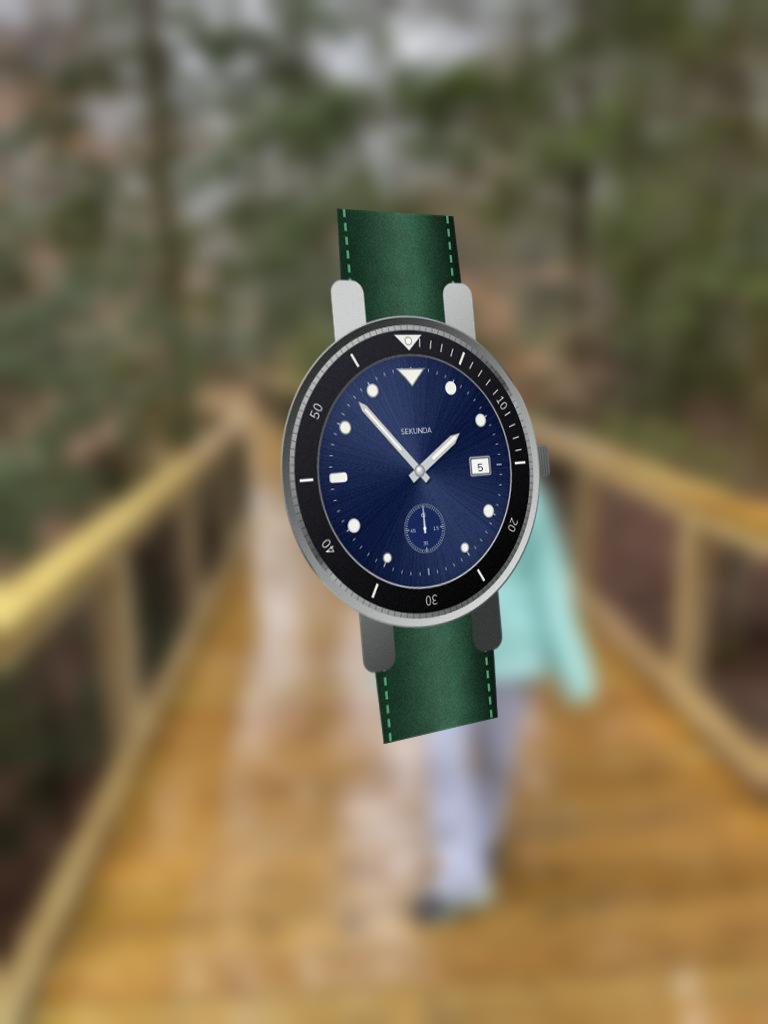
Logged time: 1,53
